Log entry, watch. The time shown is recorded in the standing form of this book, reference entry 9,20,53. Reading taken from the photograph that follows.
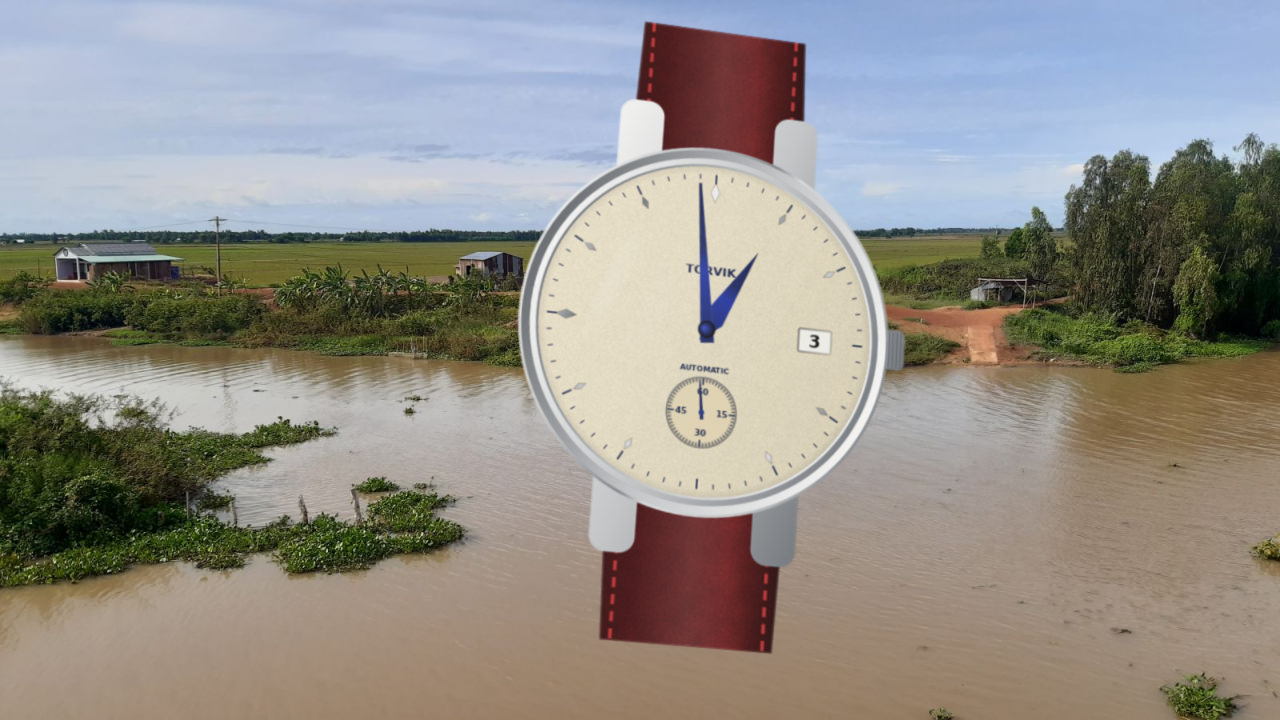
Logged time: 12,58,59
